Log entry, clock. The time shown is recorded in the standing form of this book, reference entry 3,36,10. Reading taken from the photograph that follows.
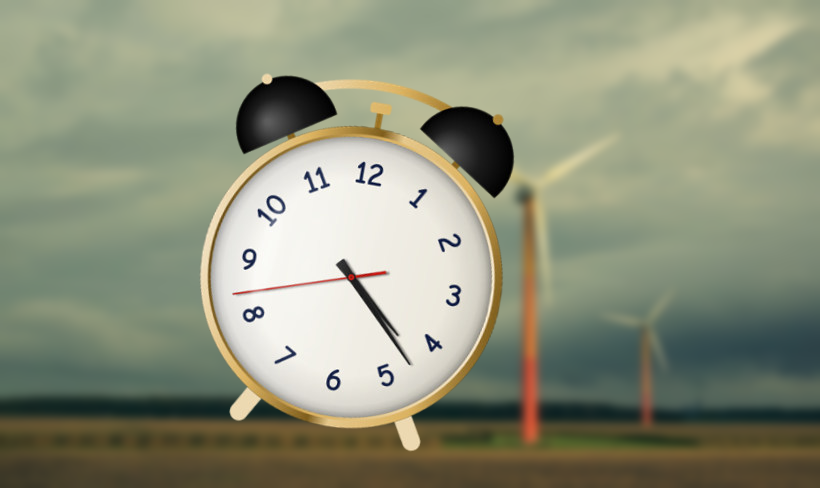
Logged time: 4,22,42
